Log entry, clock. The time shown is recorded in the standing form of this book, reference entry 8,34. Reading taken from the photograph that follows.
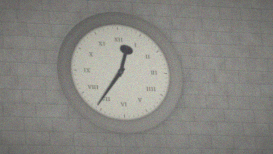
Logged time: 12,36
